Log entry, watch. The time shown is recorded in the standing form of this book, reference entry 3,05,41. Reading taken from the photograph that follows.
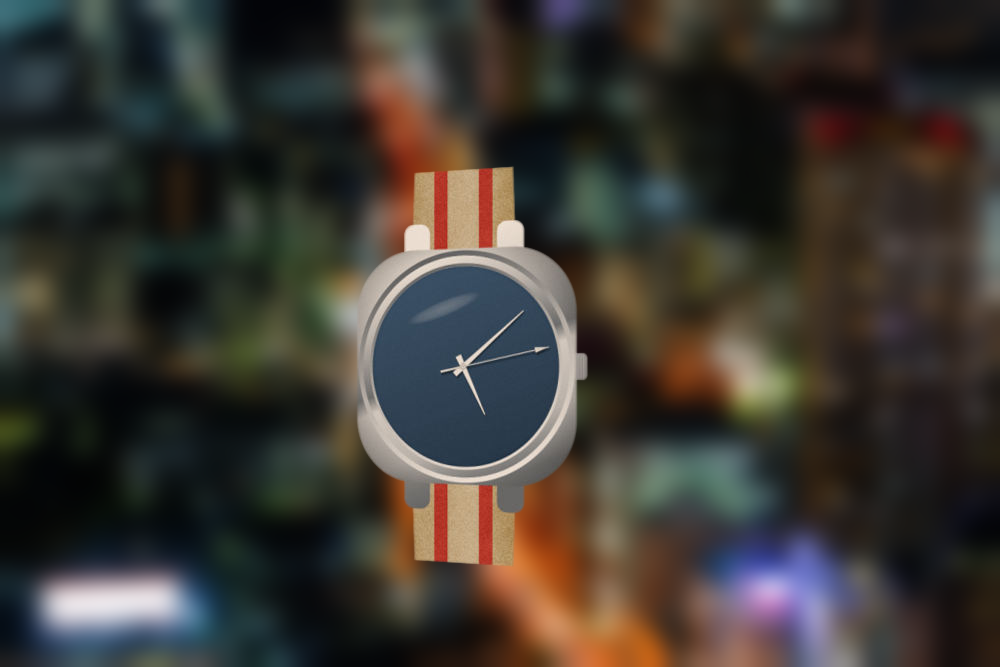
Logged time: 5,08,13
